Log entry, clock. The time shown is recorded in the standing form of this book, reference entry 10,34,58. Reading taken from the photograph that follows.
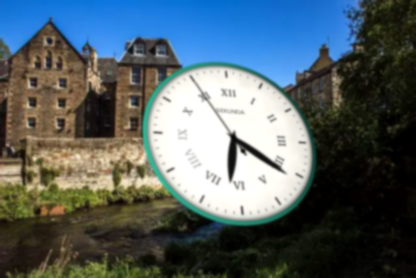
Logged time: 6,20,55
